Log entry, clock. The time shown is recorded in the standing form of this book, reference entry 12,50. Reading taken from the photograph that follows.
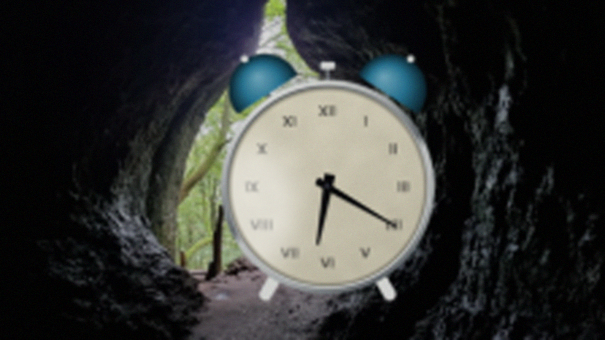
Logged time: 6,20
